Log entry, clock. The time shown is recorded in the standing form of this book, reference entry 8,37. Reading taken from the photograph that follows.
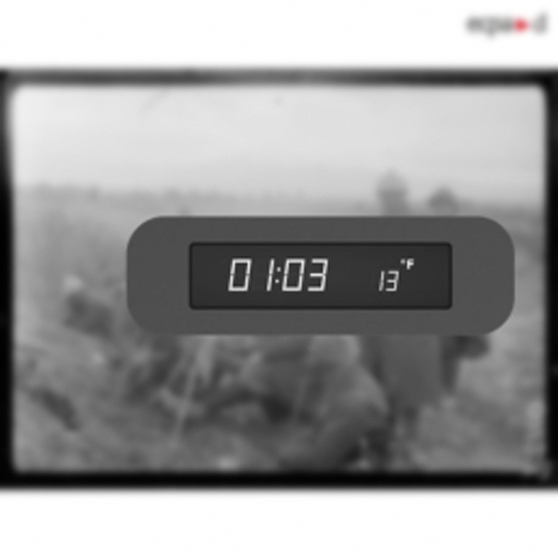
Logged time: 1,03
